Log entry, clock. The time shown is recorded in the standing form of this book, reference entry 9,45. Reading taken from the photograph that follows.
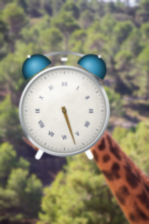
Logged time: 5,27
